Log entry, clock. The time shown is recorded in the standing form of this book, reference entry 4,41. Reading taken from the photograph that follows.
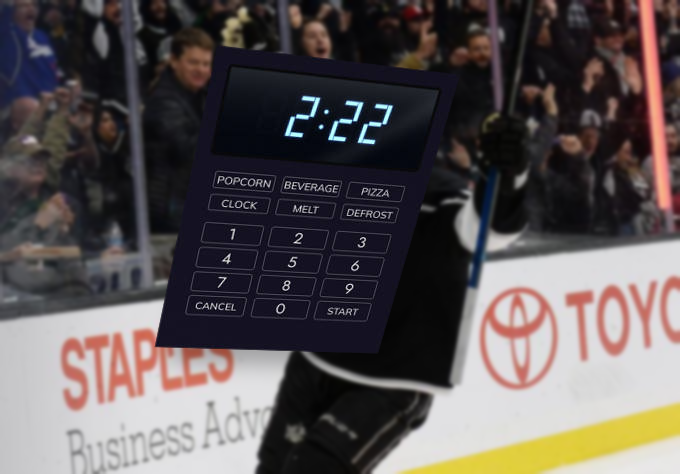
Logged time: 2,22
